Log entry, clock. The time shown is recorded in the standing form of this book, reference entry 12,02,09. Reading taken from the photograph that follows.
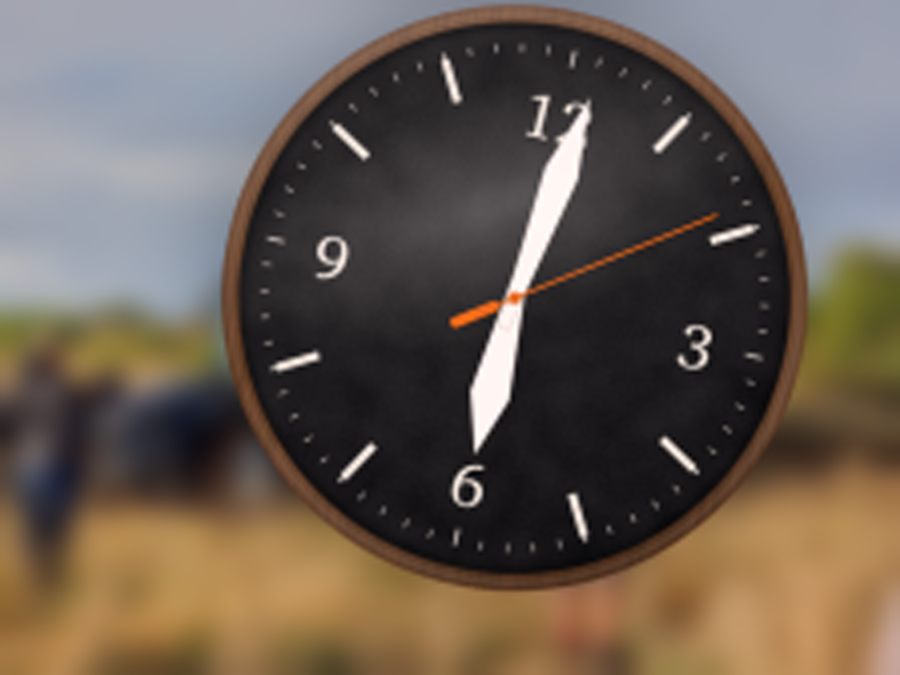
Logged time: 6,01,09
